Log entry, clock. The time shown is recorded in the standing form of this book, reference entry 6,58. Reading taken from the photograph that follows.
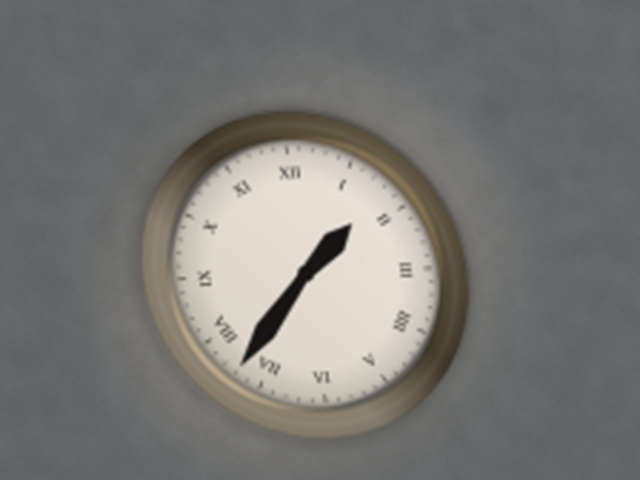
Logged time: 1,37
